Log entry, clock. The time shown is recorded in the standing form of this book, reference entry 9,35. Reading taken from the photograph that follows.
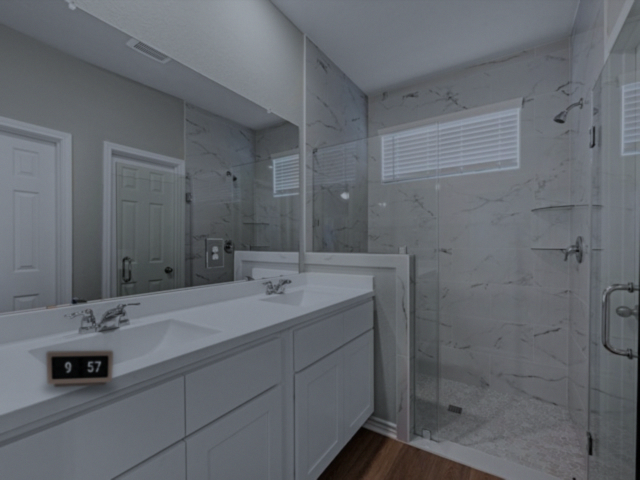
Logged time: 9,57
